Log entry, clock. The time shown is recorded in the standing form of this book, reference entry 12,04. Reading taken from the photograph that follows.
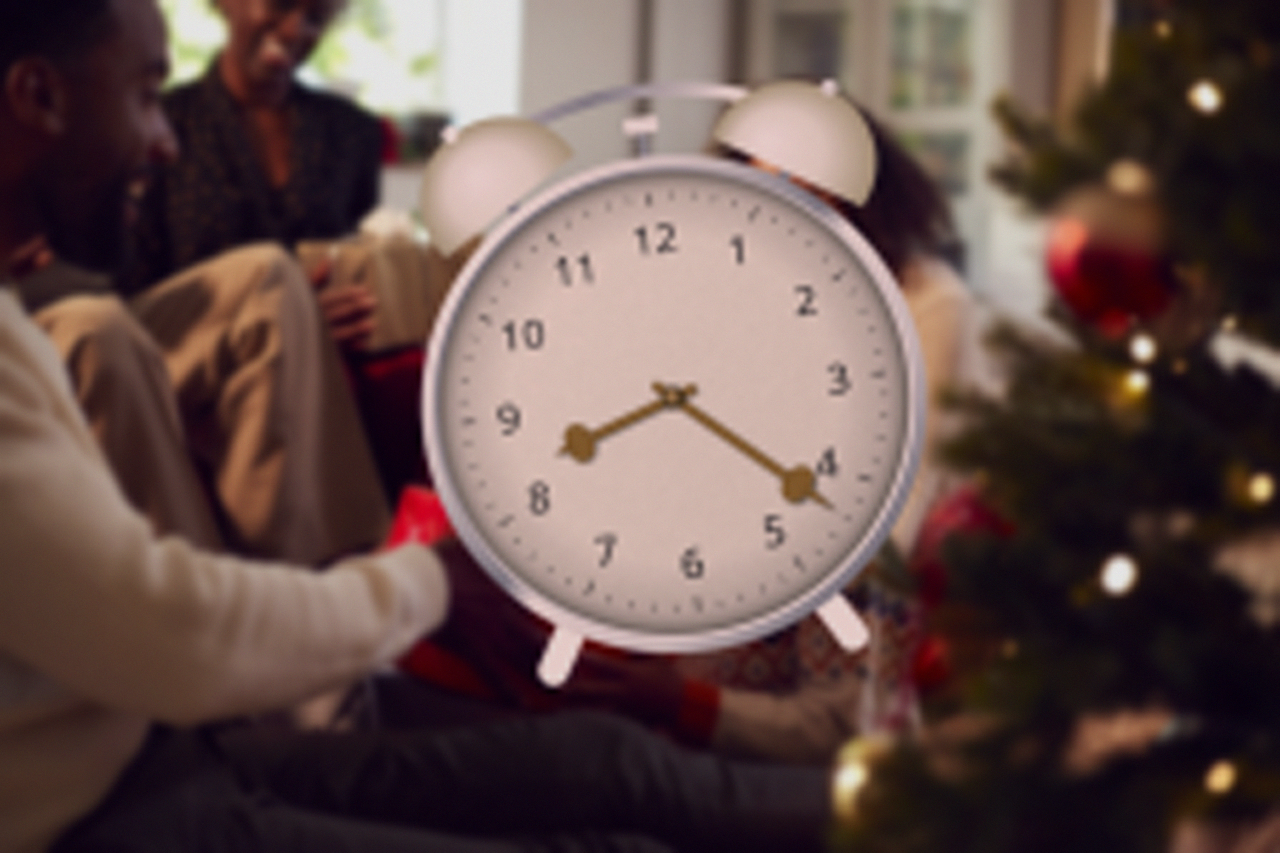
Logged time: 8,22
